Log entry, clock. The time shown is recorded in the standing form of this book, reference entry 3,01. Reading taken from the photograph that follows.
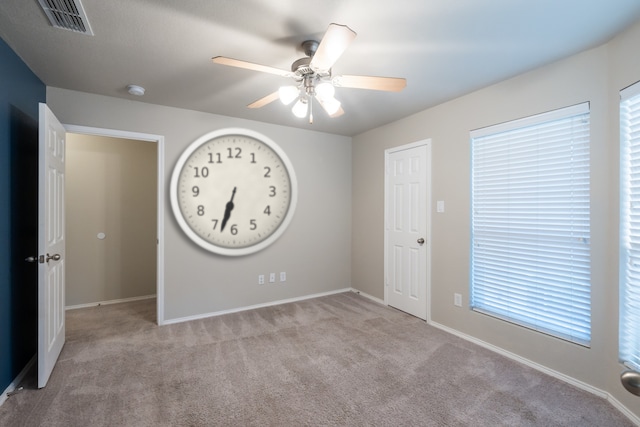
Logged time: 6,33
